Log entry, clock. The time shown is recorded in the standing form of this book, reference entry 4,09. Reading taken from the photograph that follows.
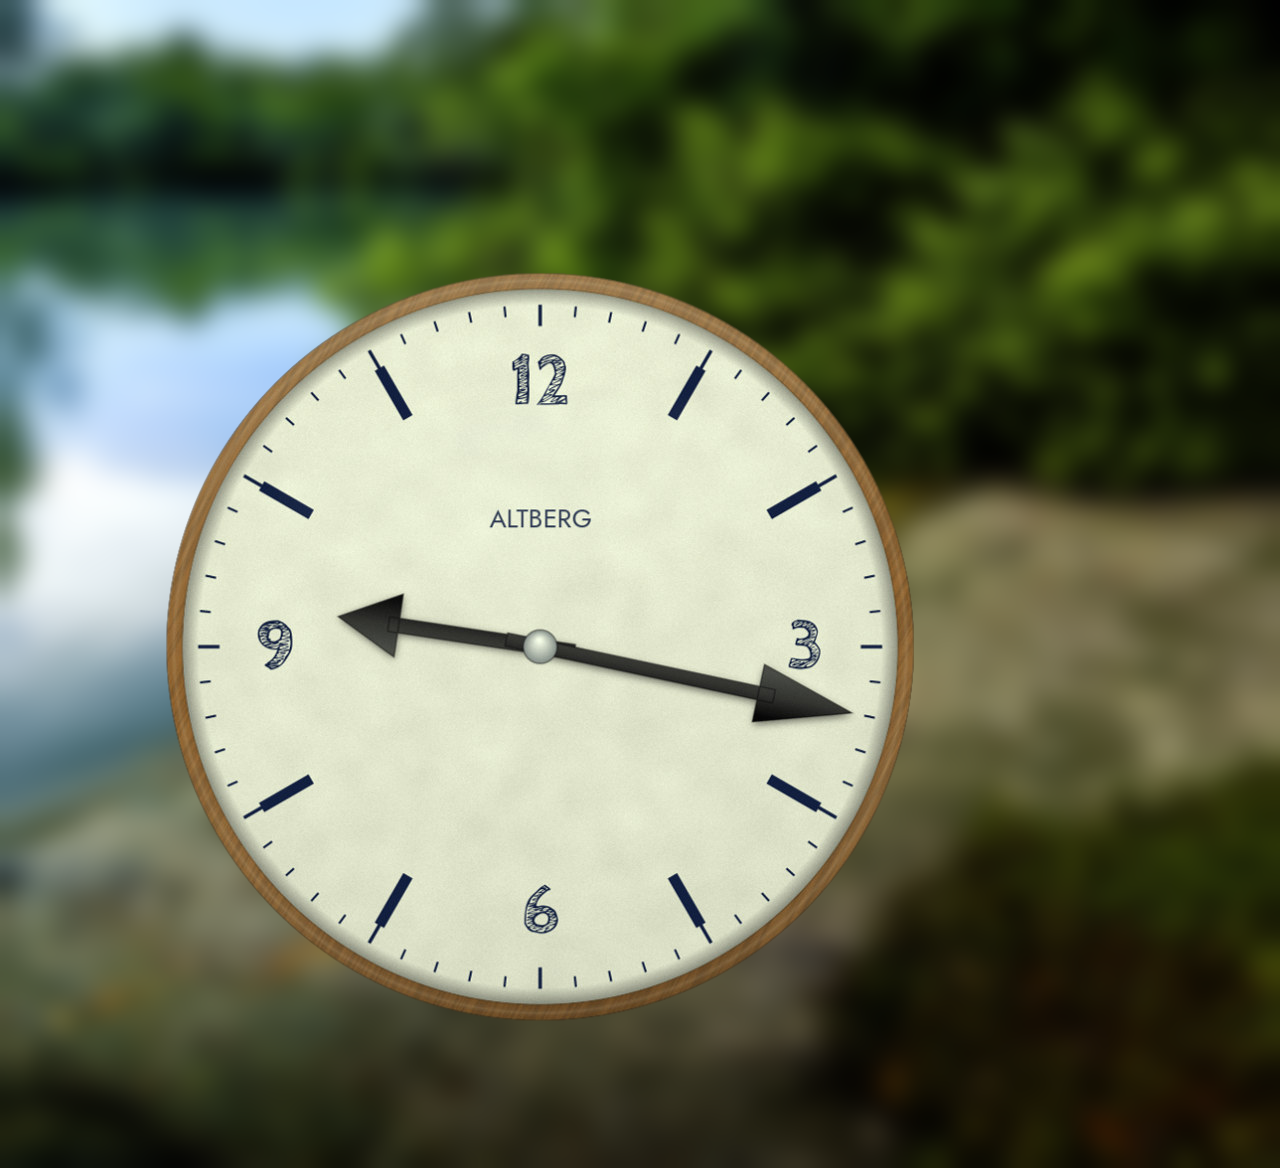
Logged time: 9,17
